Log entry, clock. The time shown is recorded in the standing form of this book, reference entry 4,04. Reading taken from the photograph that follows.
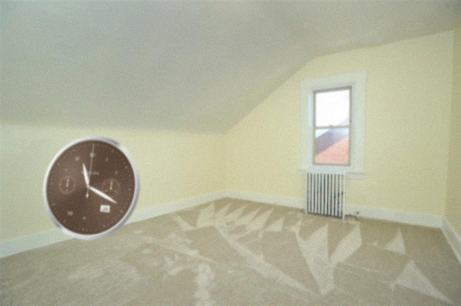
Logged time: 11,19
